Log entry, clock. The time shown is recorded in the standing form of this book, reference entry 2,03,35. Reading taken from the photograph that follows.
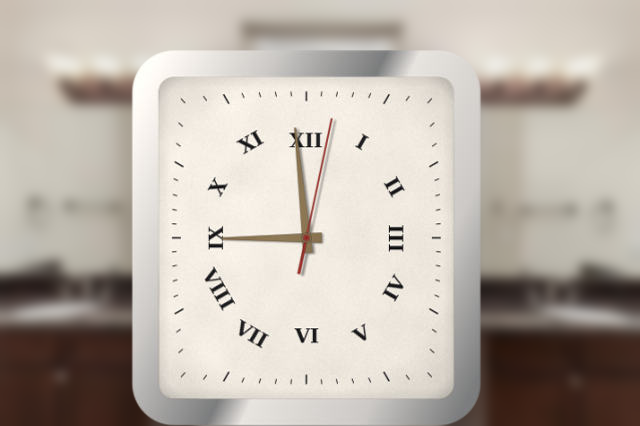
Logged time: 8,59,02
